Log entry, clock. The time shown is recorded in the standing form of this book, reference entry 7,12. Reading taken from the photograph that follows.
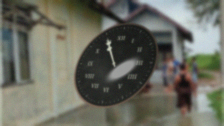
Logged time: 10,55
